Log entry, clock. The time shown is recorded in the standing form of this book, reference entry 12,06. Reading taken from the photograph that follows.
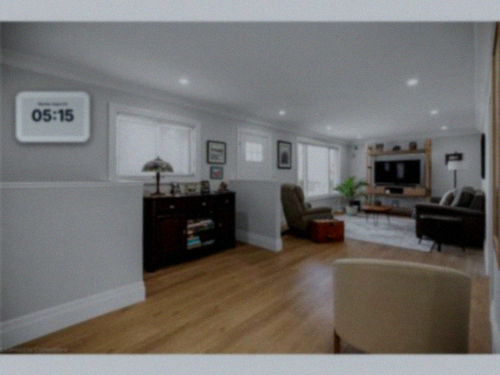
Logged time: 5,15
